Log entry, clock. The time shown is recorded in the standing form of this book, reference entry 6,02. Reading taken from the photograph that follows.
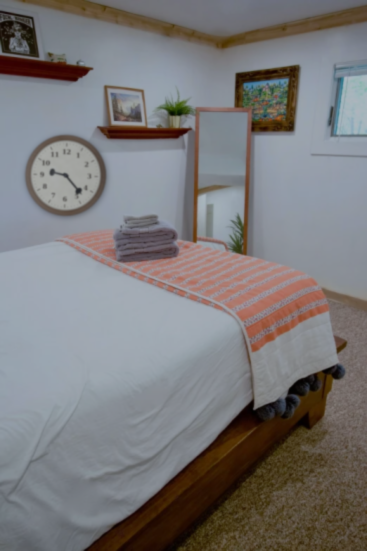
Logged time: 9,23
